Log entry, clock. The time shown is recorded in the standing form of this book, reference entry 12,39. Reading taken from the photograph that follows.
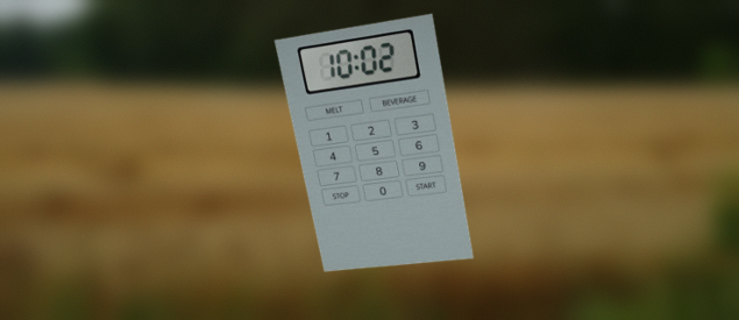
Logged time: 10,02
